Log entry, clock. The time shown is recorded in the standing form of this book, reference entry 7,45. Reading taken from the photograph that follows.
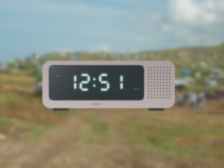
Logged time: 12,51
